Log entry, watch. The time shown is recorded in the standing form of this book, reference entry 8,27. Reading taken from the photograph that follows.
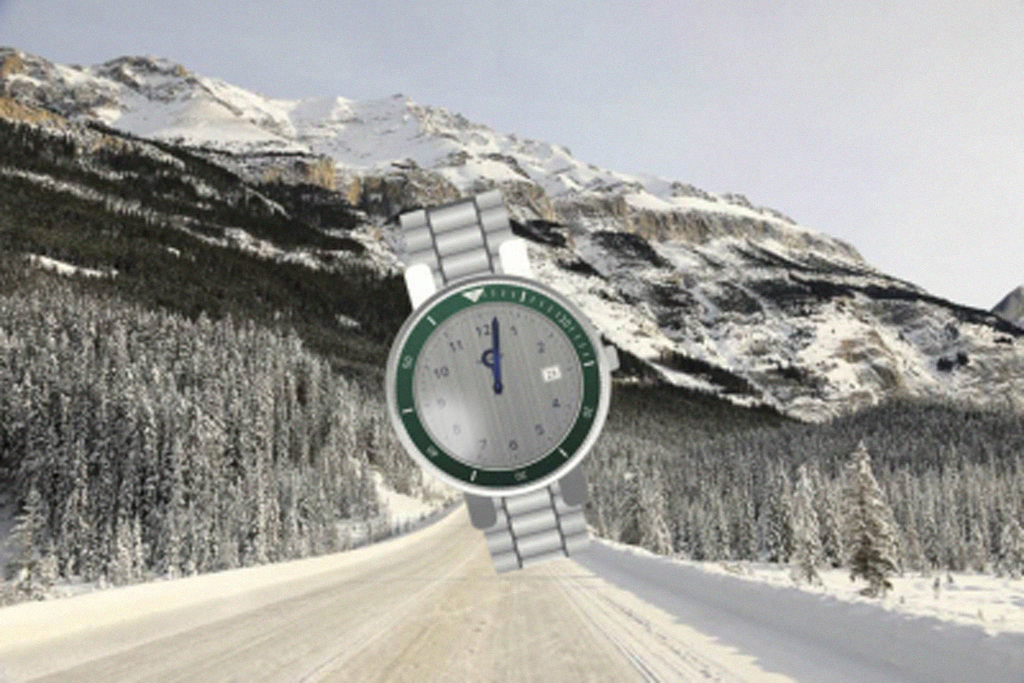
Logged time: 12,02
